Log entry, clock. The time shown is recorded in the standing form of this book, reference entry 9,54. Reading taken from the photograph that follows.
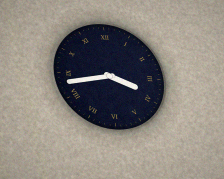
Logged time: 3,43
